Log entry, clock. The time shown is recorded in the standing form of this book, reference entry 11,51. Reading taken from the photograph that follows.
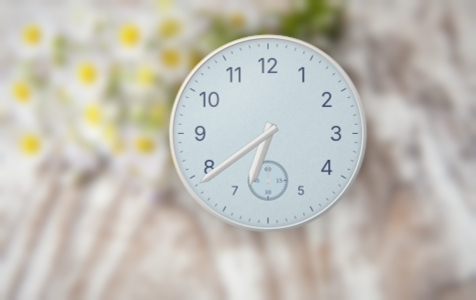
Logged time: 6,39
